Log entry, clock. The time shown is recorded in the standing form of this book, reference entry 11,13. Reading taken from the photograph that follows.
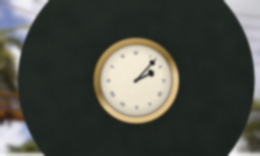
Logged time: 2,07
